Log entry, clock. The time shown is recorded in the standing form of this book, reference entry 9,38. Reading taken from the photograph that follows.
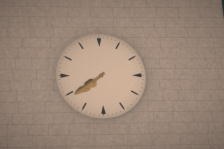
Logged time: 7,39
